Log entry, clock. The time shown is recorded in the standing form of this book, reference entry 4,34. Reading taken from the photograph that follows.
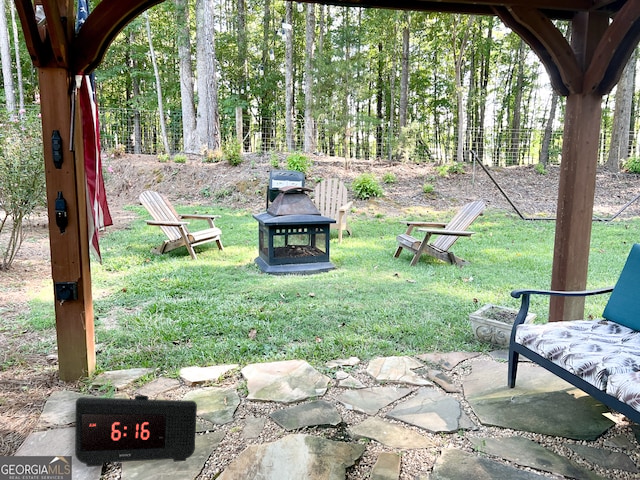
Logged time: 6,16
